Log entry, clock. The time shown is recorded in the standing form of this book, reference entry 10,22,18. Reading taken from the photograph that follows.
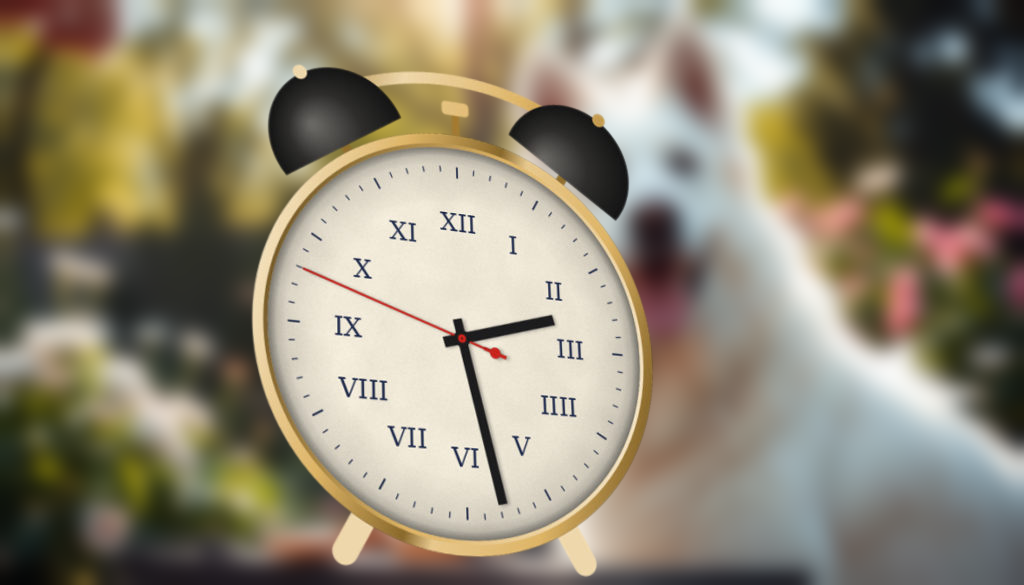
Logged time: 2,27,48
